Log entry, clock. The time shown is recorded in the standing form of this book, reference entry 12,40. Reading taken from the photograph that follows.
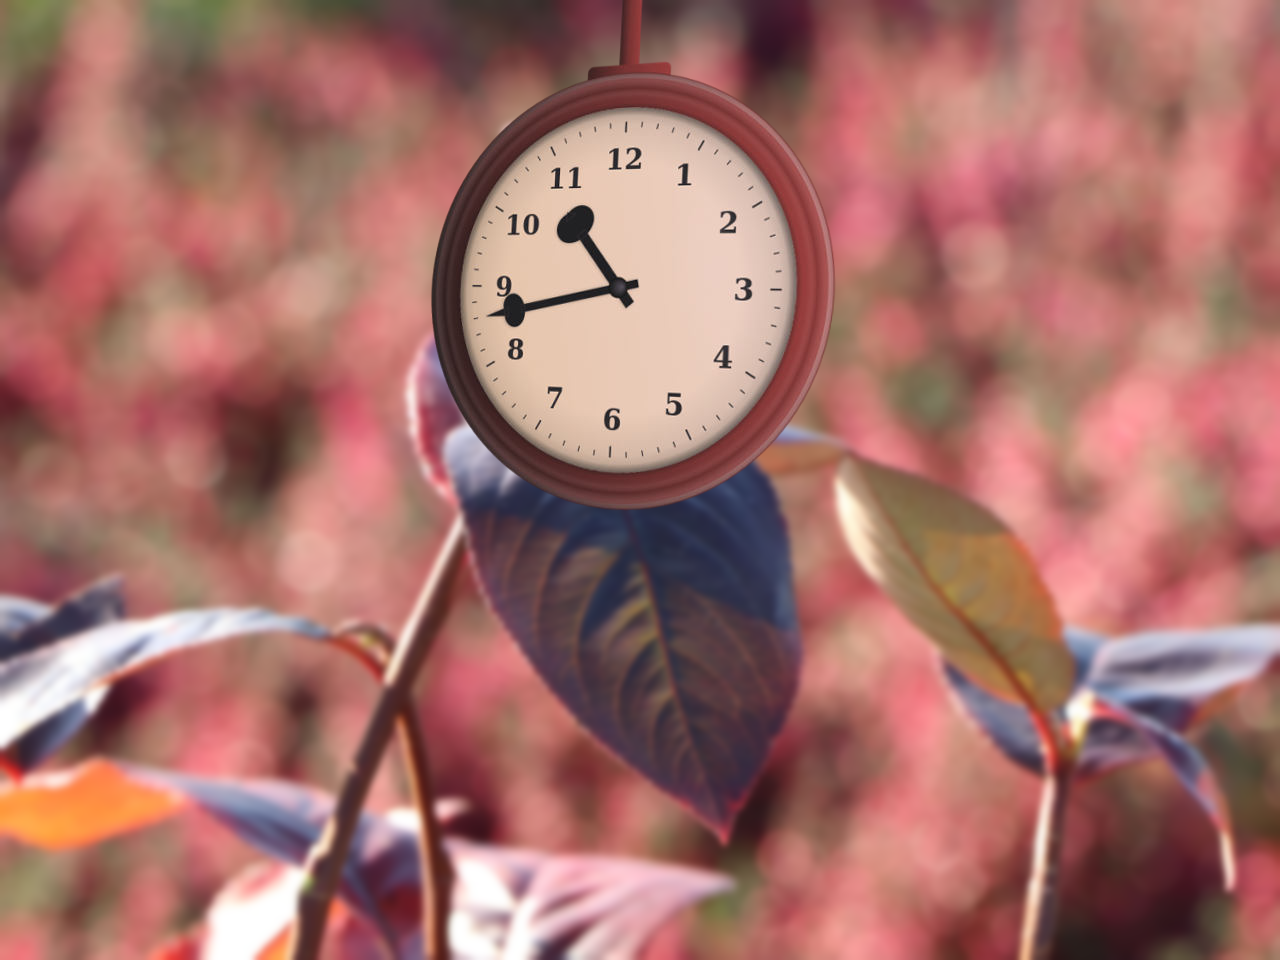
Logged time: 10,43
